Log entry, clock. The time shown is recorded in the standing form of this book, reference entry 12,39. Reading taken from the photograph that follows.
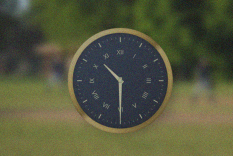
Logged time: 10,30
